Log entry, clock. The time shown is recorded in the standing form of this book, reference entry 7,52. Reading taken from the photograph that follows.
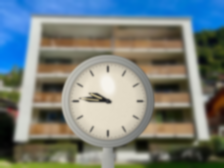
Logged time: 9,46
